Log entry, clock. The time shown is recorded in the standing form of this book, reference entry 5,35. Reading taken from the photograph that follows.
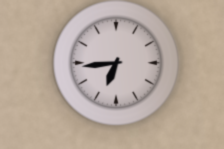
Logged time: 6,44
